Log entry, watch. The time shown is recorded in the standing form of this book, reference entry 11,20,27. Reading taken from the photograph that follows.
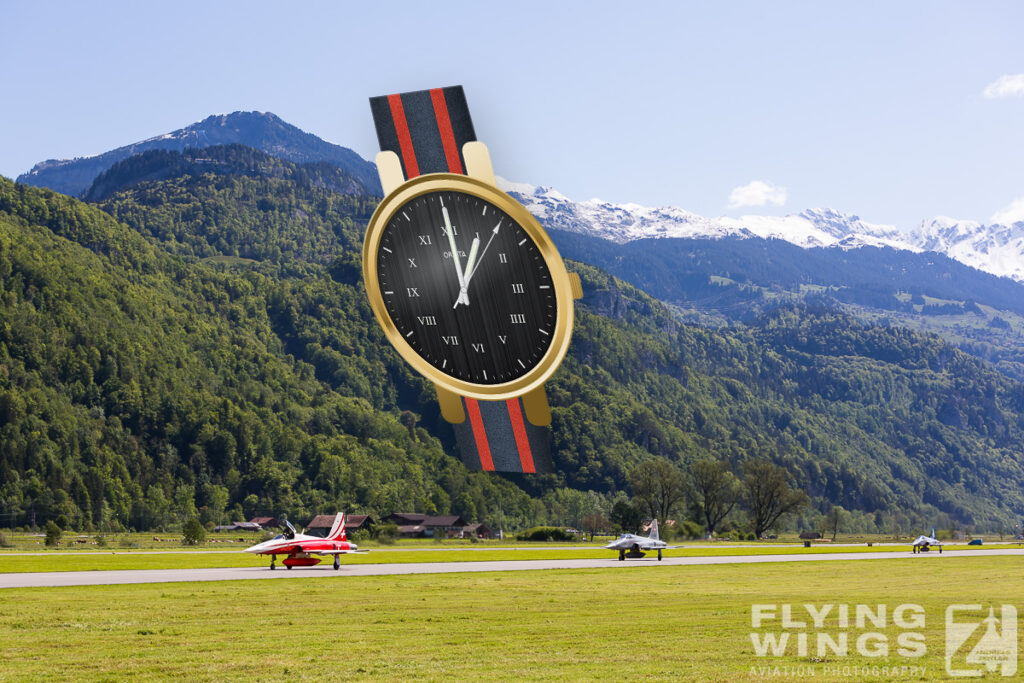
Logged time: 1,00,07
